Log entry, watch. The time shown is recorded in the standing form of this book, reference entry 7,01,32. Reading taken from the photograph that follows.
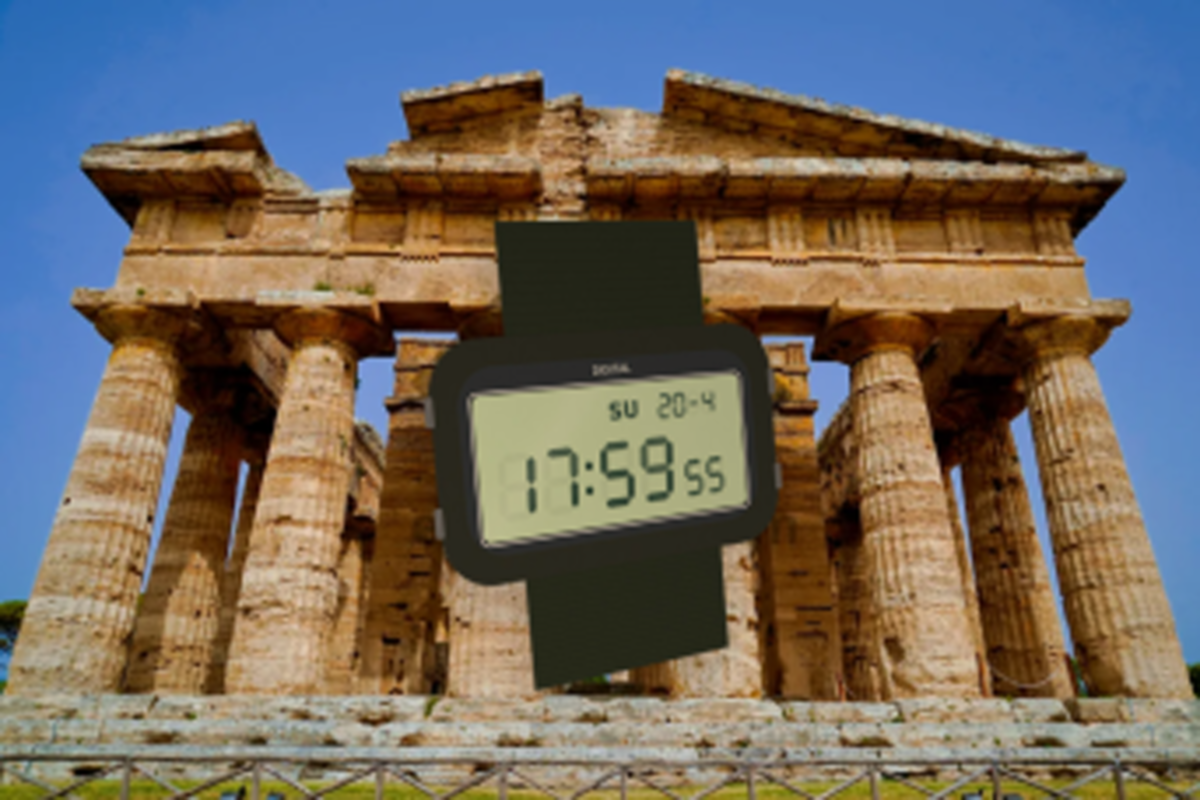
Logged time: 17,59,55
